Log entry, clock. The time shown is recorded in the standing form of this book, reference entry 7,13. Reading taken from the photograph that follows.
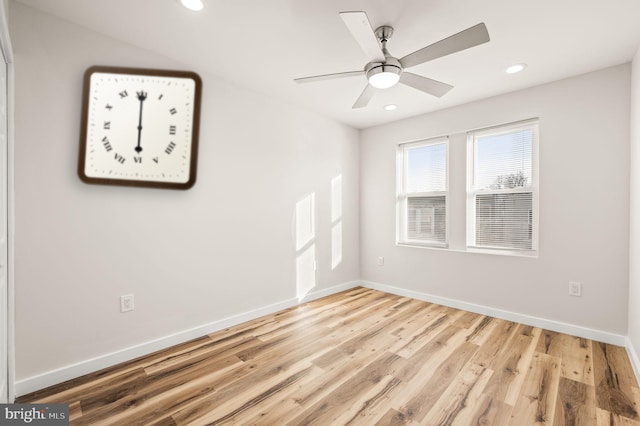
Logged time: 6,00
